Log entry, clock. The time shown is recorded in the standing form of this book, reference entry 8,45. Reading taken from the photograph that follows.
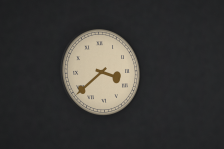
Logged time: 3,39
